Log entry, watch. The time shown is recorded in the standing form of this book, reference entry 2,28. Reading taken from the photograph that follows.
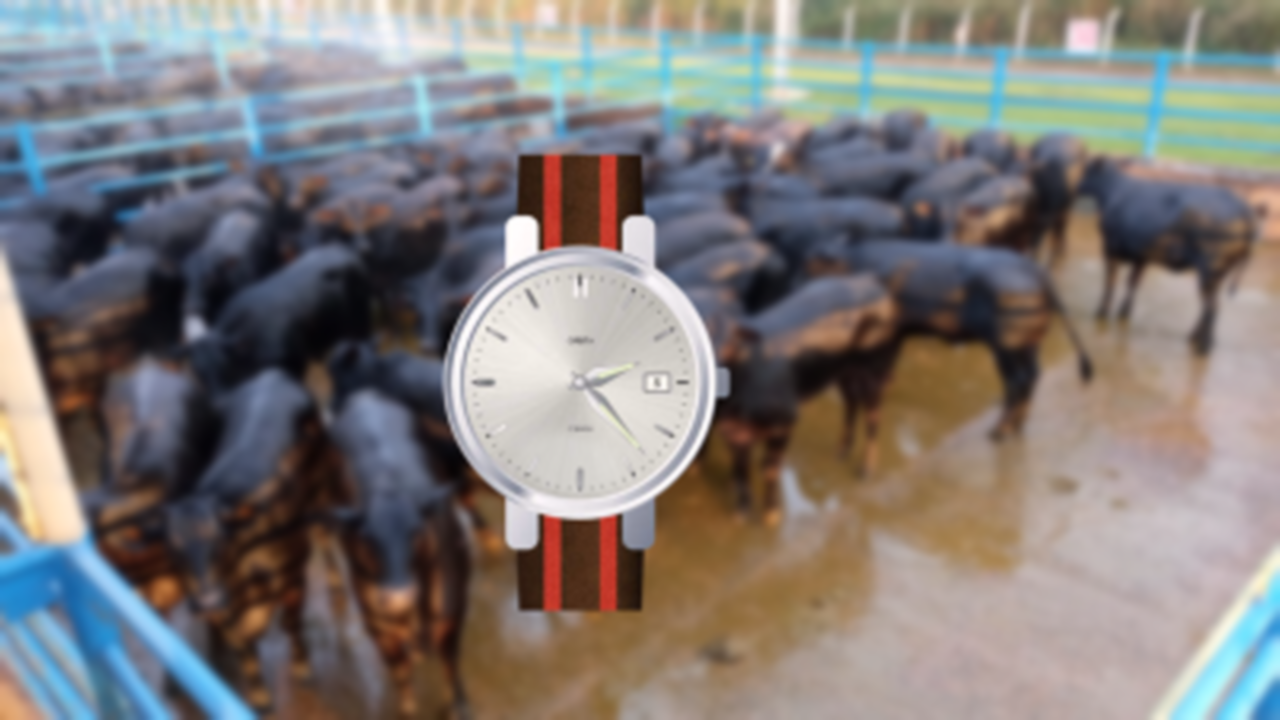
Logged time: 2,23
